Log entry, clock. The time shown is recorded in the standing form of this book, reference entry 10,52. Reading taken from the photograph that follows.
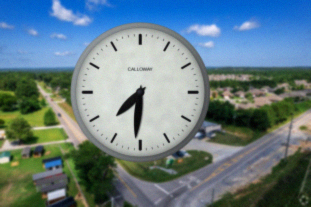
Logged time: 7,31
